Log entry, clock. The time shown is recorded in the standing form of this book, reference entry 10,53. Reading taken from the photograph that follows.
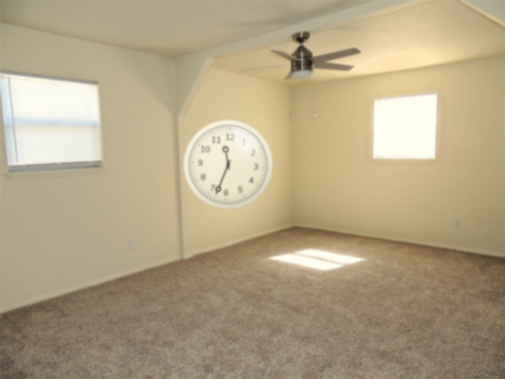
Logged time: 11,33
